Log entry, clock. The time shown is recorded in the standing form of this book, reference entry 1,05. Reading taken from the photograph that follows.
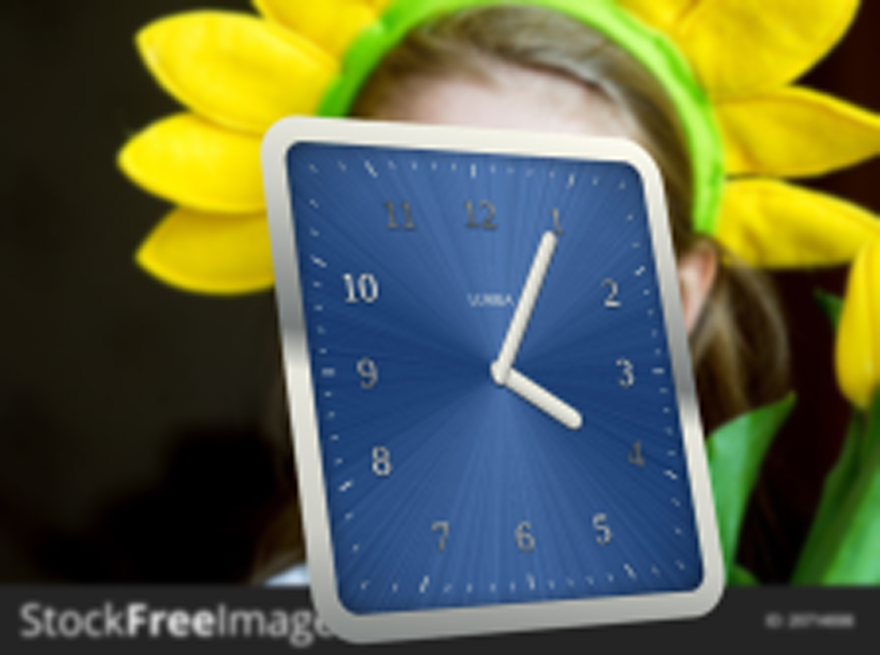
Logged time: 4,05
